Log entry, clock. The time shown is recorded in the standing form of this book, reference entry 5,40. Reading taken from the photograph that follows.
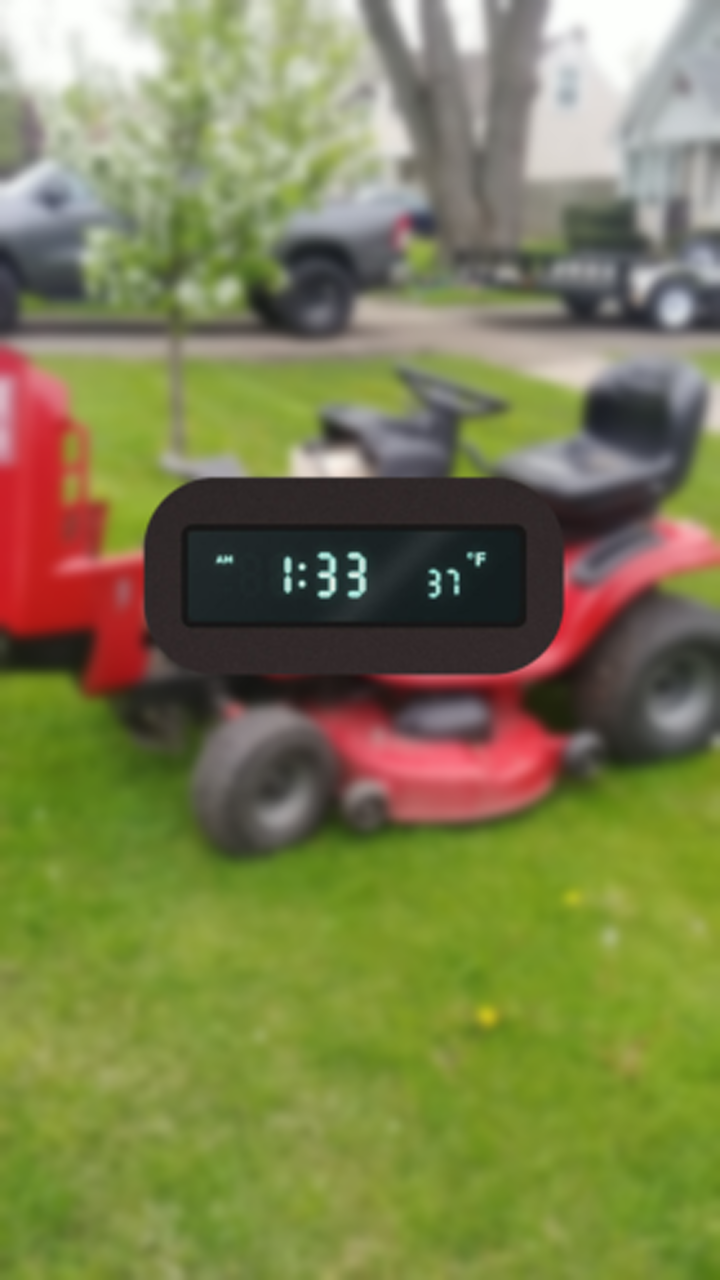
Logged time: 1,33
